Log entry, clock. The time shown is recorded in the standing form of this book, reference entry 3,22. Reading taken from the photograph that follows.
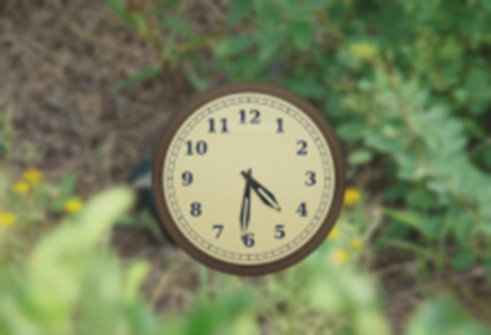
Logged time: 4,31
